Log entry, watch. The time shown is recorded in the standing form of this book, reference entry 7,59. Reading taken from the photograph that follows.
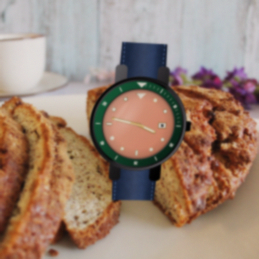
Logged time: 3,47
